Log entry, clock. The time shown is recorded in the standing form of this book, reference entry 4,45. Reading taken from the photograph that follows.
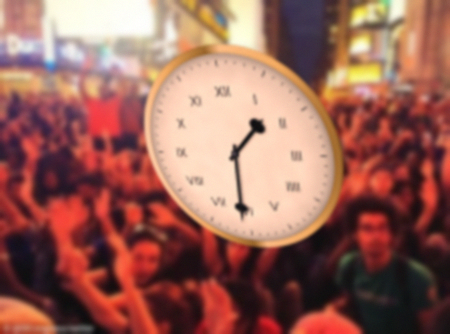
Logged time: 1,31
